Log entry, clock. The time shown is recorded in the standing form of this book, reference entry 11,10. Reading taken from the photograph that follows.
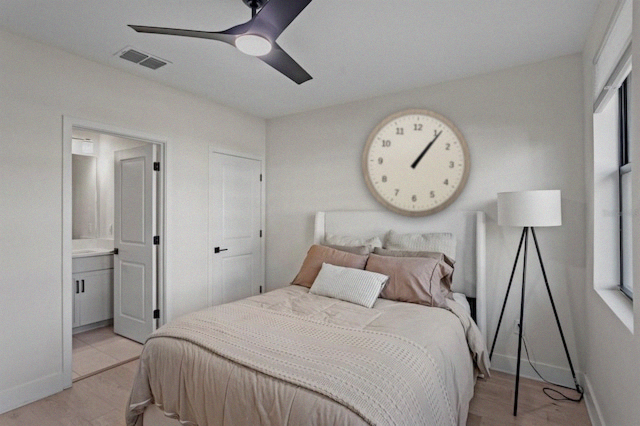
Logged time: 1,06
